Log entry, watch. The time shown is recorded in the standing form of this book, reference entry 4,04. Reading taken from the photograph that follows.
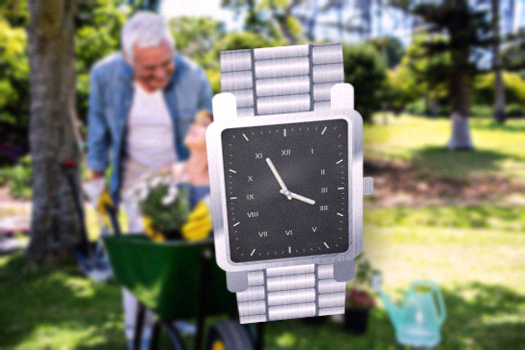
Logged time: 3,56
